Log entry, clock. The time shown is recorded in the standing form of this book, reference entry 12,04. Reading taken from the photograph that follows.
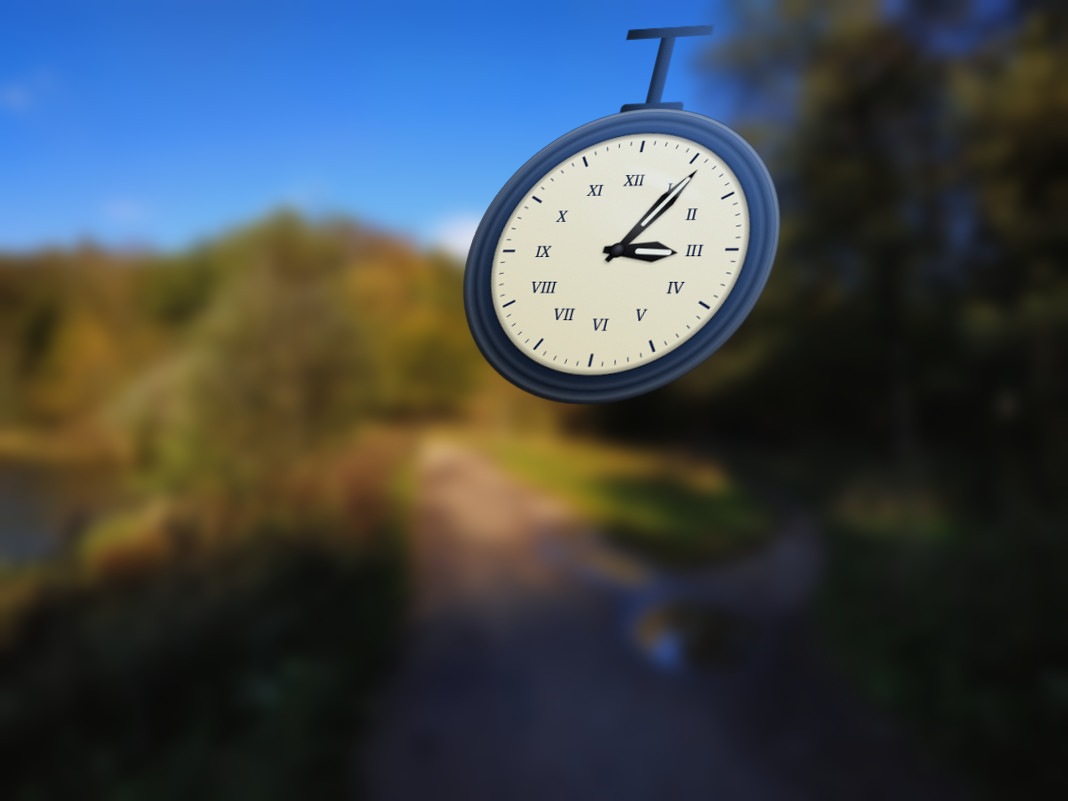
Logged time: 3,06
